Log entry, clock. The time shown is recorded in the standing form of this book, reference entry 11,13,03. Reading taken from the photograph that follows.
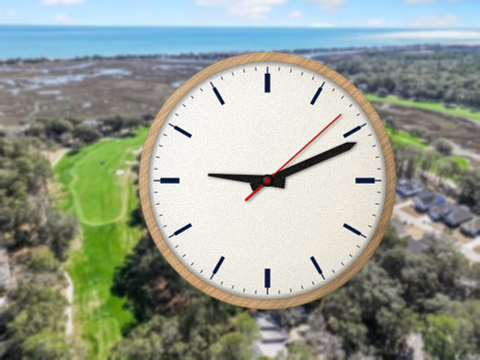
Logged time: 9,11,08
